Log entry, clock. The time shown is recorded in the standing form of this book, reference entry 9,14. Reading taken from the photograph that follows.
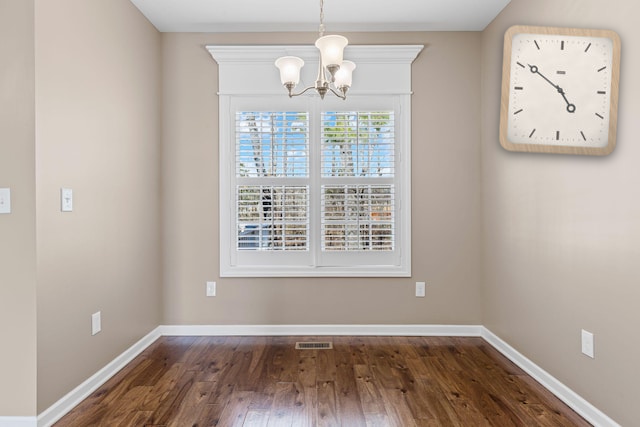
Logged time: 4,51
